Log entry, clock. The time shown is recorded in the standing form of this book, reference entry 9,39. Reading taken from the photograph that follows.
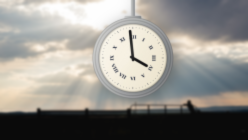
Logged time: 3,59
